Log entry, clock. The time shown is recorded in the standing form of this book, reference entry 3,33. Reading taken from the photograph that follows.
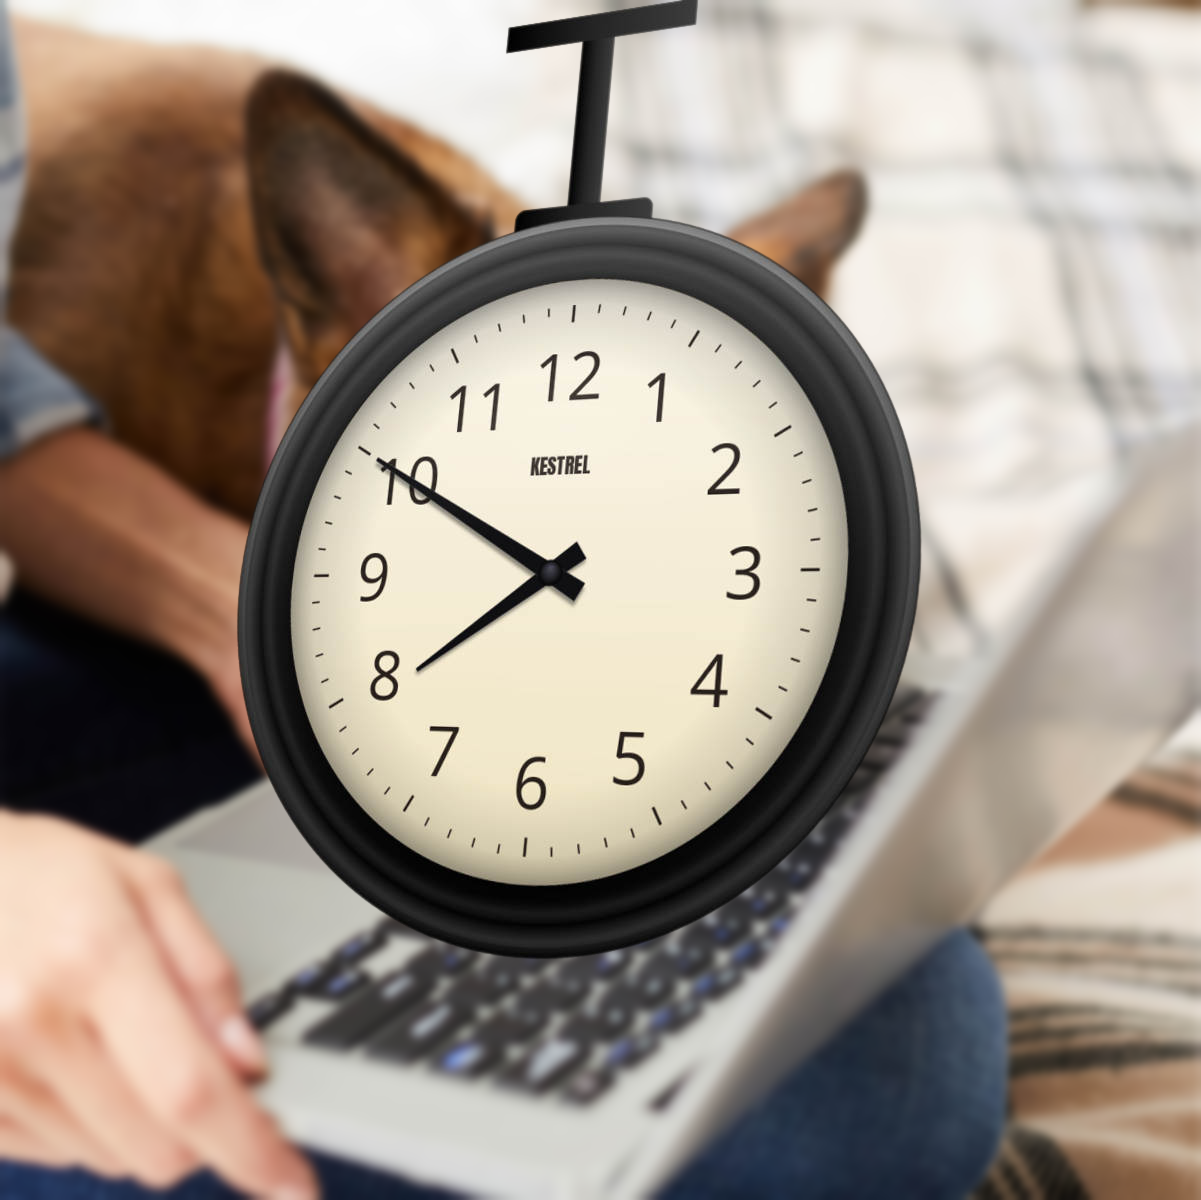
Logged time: 7,50
